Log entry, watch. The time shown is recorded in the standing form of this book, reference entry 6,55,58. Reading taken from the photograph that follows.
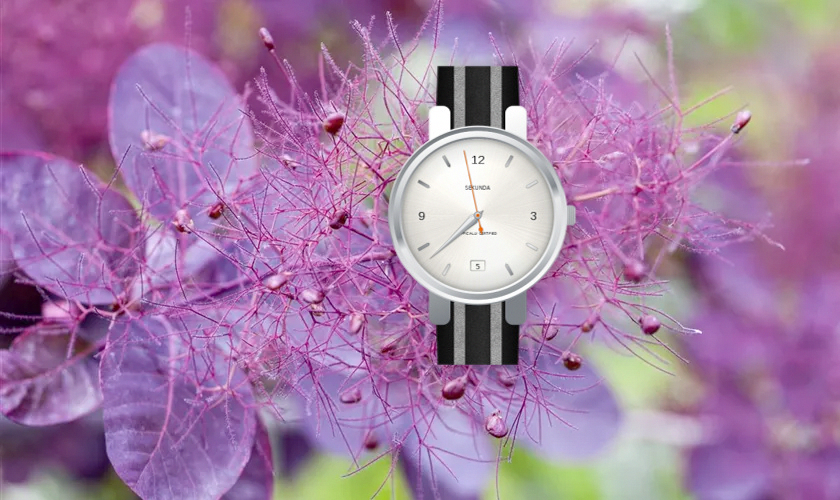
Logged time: 7,37,58
